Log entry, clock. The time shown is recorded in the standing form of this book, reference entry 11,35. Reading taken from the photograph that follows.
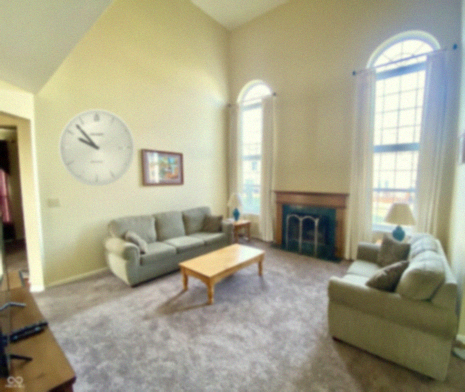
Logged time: 9,53
